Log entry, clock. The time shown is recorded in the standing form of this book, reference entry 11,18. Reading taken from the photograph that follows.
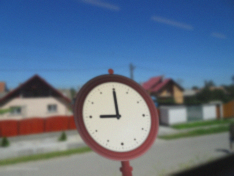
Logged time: 9,00
